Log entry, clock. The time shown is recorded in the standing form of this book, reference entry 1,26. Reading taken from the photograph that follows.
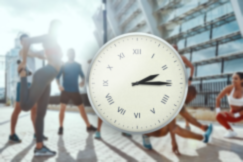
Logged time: 2,15
